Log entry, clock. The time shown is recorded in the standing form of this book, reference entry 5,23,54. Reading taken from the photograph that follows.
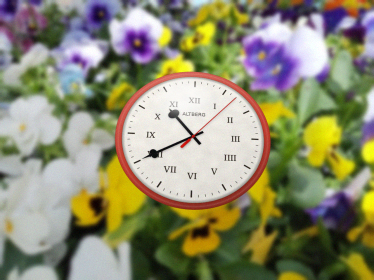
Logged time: 10,40,07
